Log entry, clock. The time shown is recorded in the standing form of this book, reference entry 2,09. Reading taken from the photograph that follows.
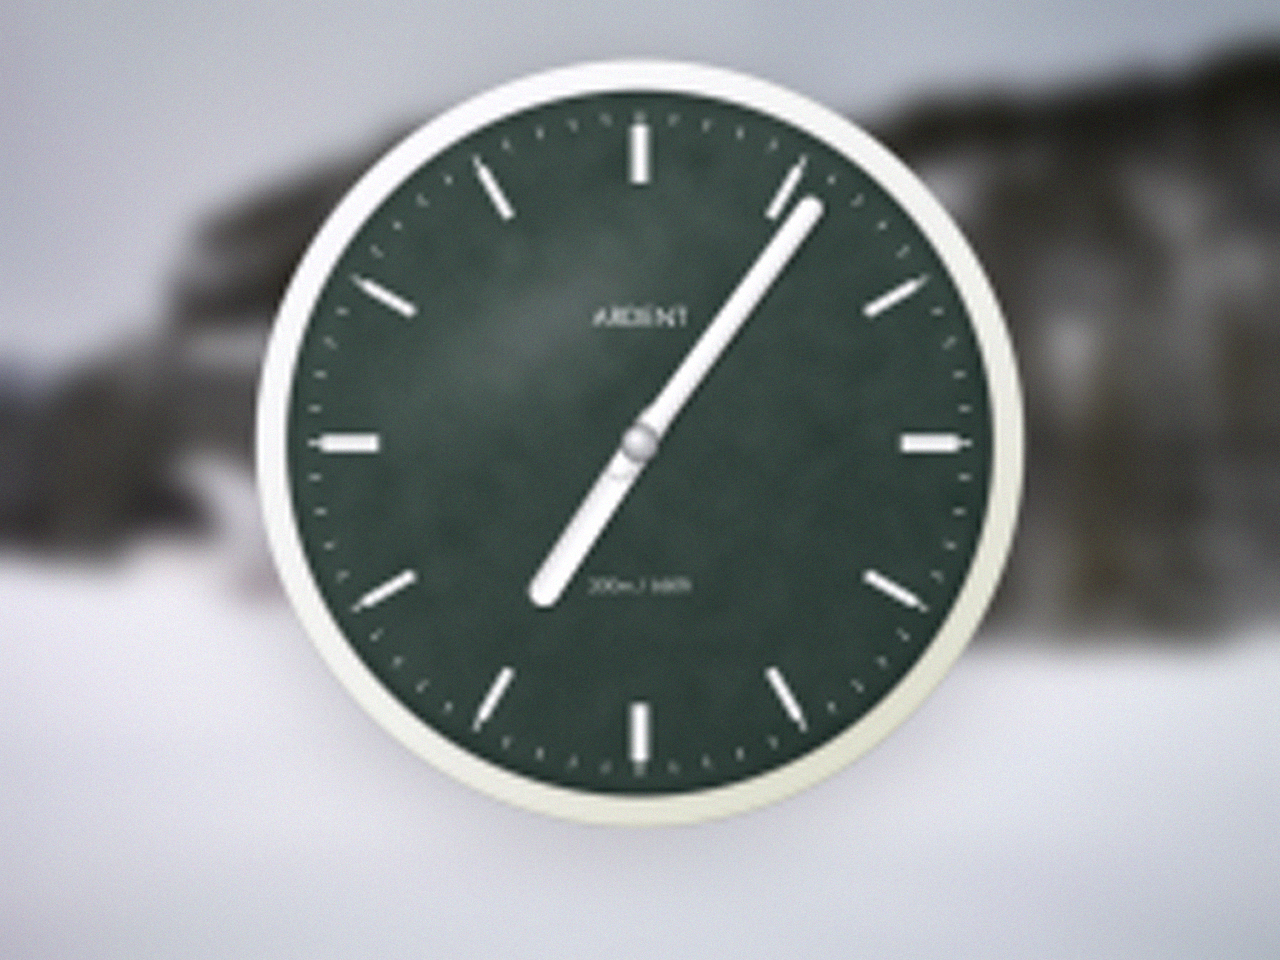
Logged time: 7,06
